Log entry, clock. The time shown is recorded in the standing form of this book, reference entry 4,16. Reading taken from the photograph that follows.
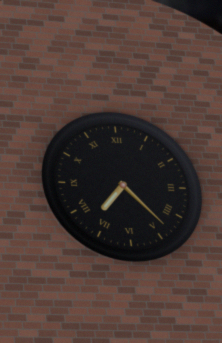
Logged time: 7,23
